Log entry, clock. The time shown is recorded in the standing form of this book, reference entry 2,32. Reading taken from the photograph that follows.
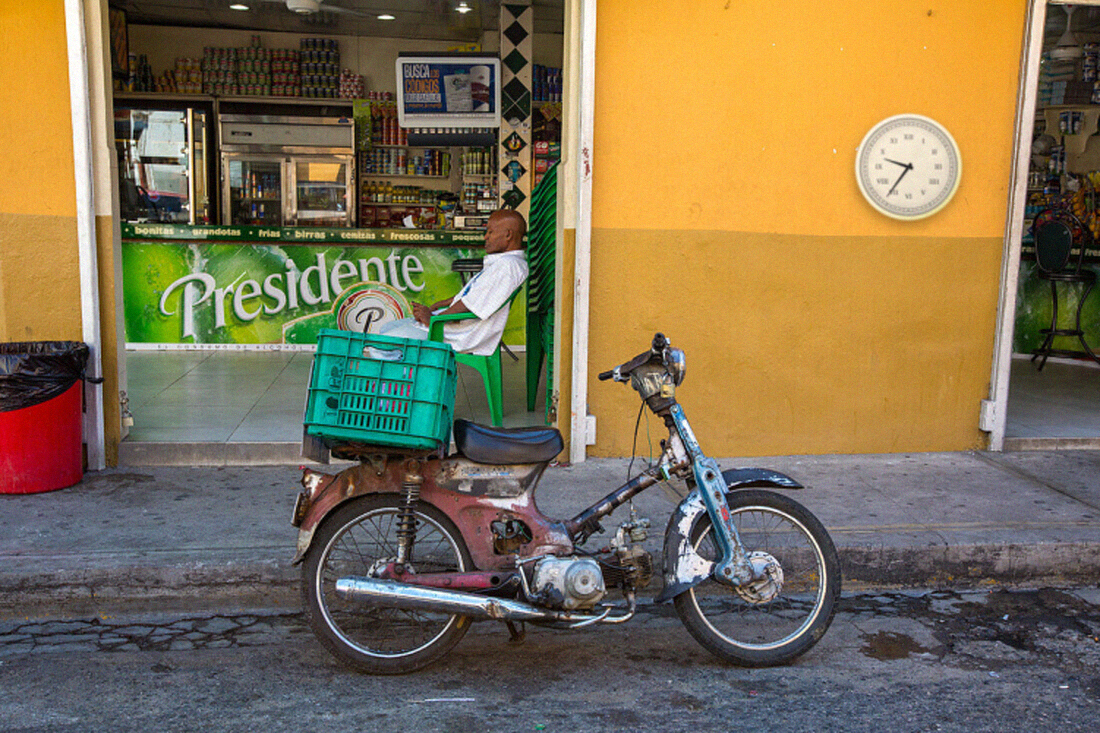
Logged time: 9,36
